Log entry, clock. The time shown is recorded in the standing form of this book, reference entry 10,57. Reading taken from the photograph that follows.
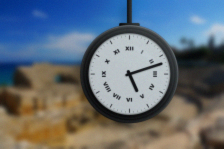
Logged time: 5,12
